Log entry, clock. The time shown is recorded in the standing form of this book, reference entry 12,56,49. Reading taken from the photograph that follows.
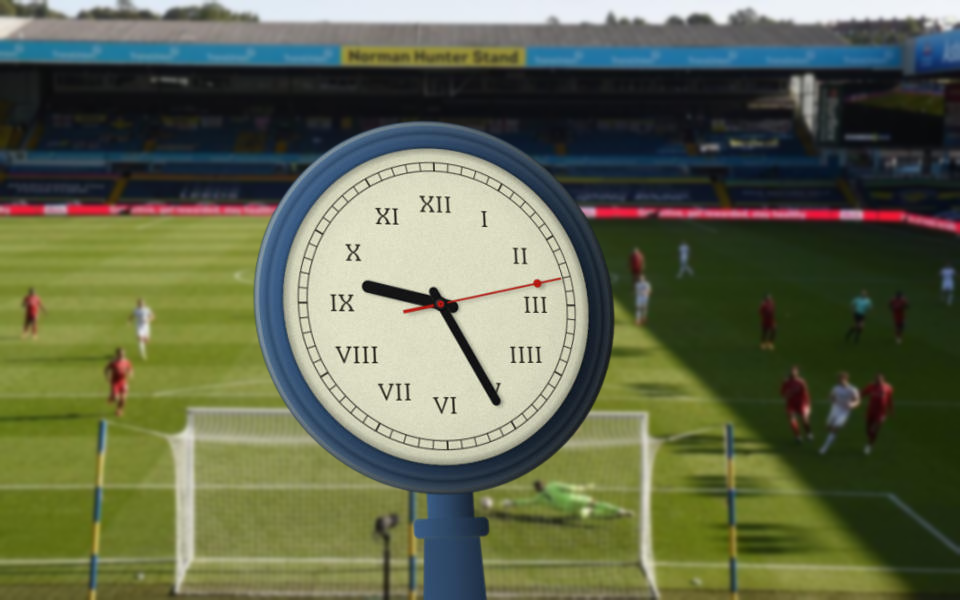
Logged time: 9,25,13
